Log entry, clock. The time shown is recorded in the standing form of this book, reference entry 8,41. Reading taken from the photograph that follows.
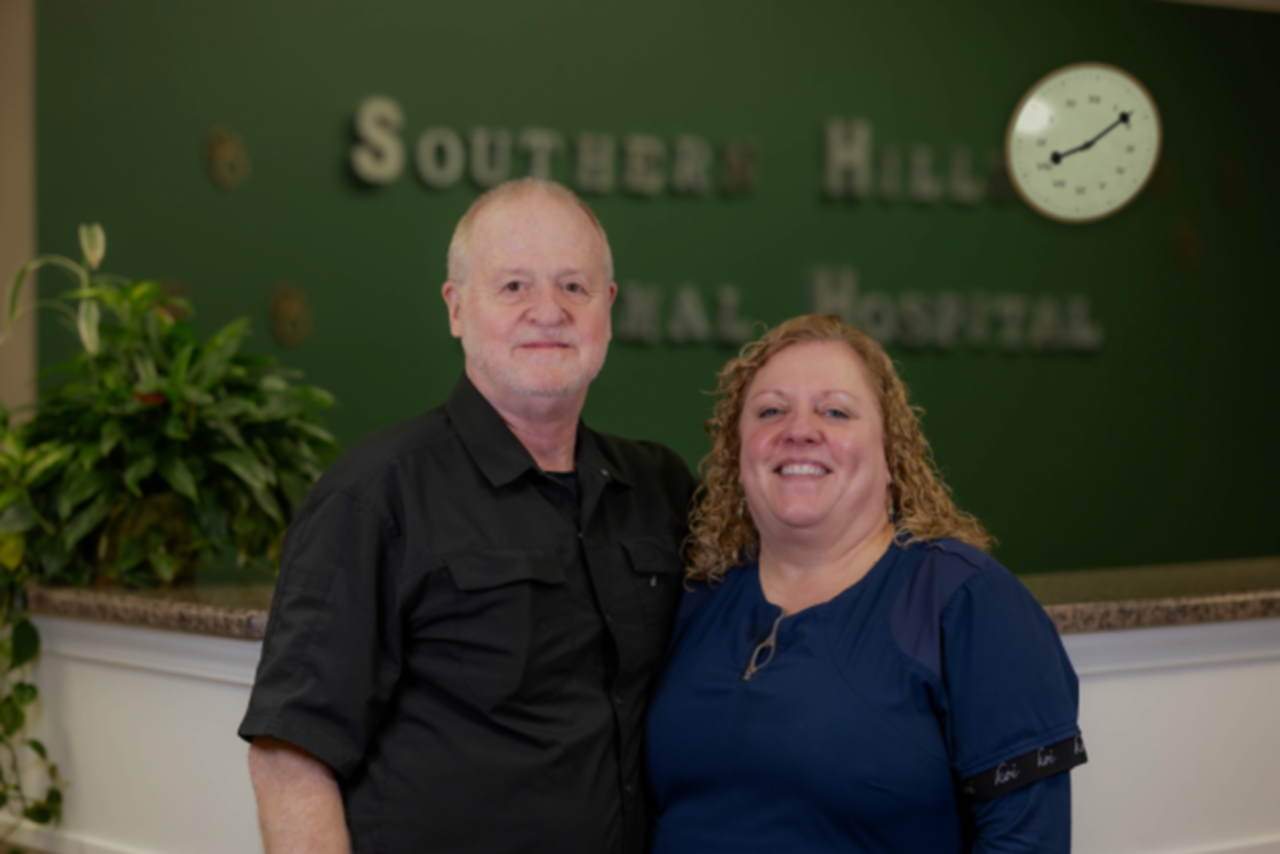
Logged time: 8,08
